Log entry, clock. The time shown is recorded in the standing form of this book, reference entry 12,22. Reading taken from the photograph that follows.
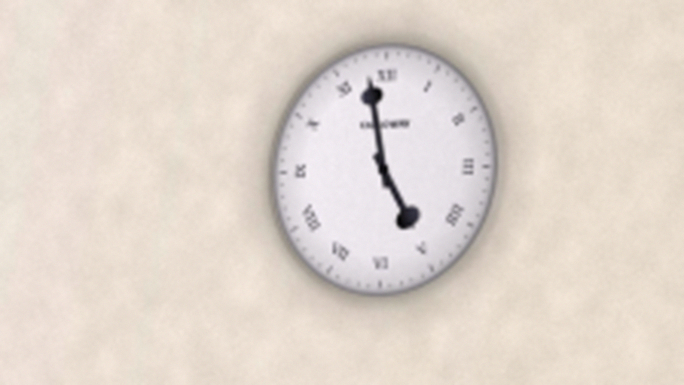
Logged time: 4,58
